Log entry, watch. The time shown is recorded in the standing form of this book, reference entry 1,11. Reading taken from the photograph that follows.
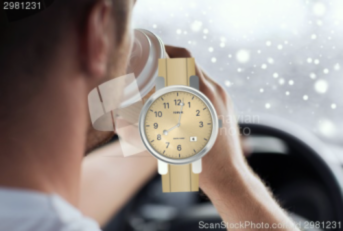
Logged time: 8,02
